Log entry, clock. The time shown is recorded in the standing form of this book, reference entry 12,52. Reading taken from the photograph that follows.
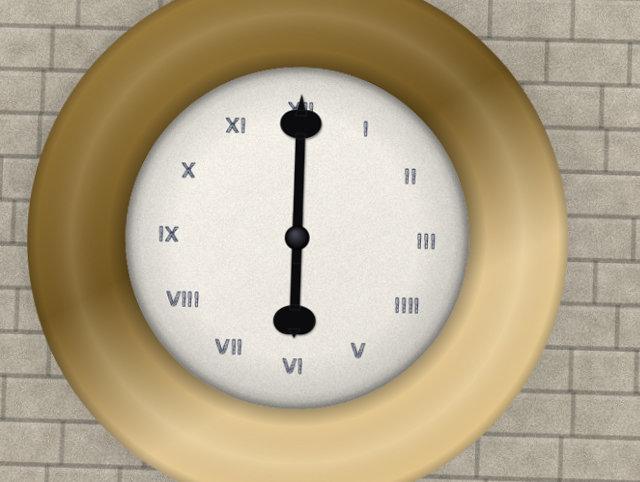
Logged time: 6,00
